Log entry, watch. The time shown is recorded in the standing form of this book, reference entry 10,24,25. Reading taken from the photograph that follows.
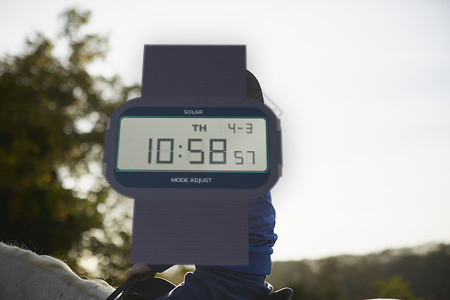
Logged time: 10,58,57
